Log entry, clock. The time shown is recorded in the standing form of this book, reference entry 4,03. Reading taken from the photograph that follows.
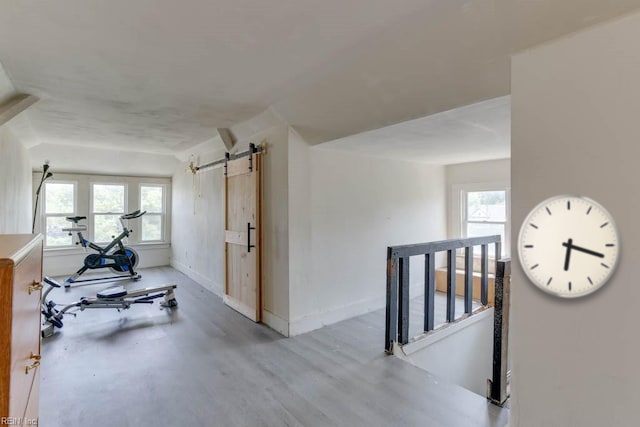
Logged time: 6,18
